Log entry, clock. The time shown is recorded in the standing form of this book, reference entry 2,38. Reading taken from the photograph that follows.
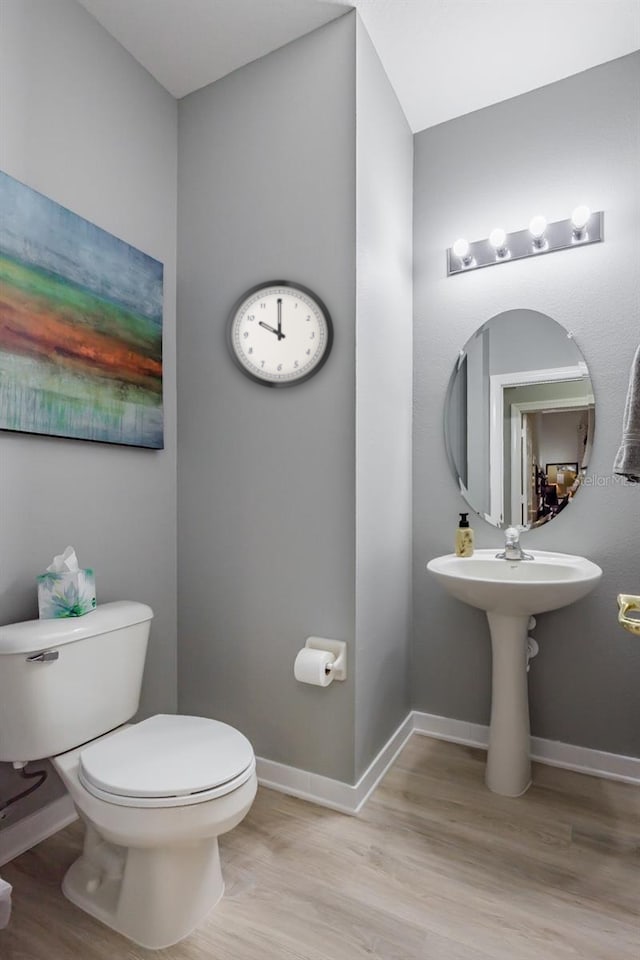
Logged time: 10,00
